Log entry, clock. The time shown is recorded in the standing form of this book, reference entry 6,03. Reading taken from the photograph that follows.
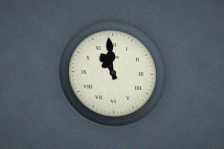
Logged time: 10,59
